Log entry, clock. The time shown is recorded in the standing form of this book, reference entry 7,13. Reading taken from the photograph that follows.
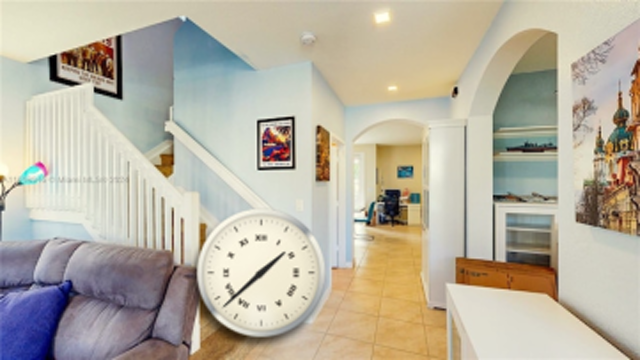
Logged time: 1,38
